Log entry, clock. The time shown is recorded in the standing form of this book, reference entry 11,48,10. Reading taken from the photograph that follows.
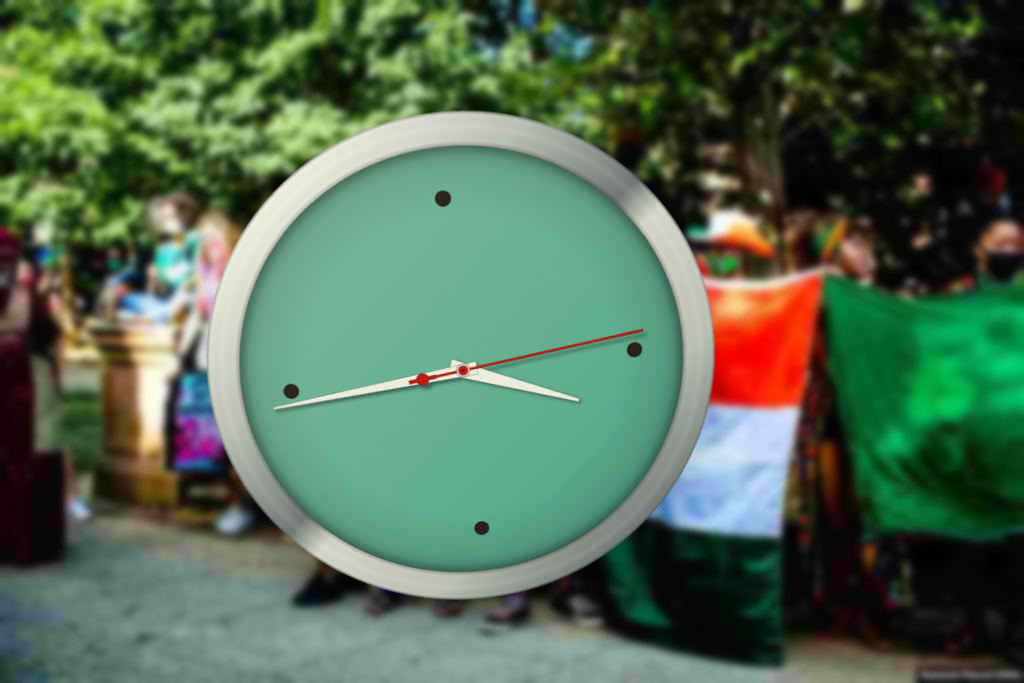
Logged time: 3,44,14
